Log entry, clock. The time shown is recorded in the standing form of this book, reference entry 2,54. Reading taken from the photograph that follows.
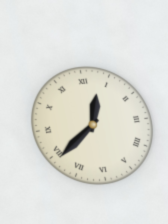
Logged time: 12,39
